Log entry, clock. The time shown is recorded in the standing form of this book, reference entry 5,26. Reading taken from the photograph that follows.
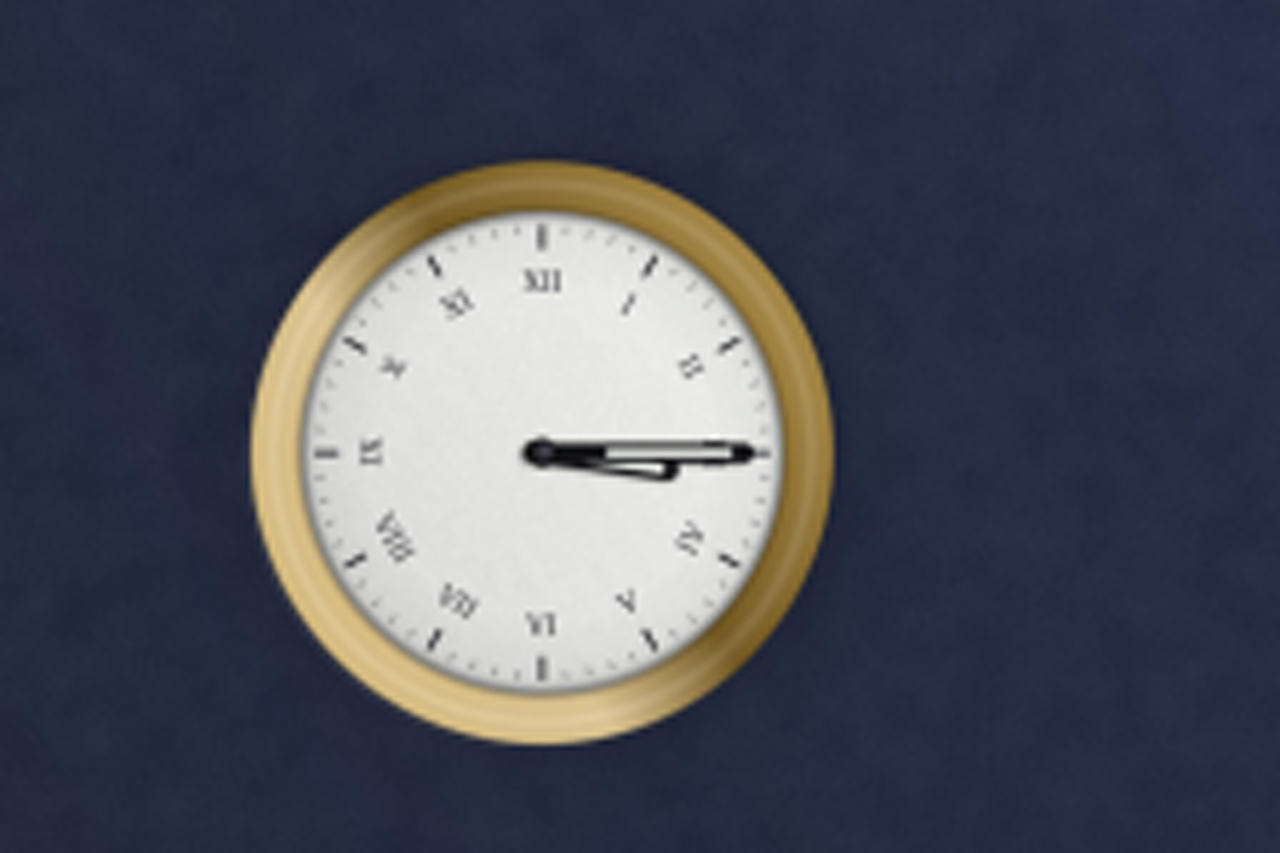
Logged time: 3,15
